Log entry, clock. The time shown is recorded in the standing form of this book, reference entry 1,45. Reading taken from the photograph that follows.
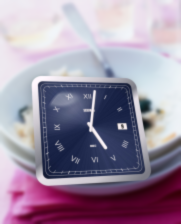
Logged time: 5,02
